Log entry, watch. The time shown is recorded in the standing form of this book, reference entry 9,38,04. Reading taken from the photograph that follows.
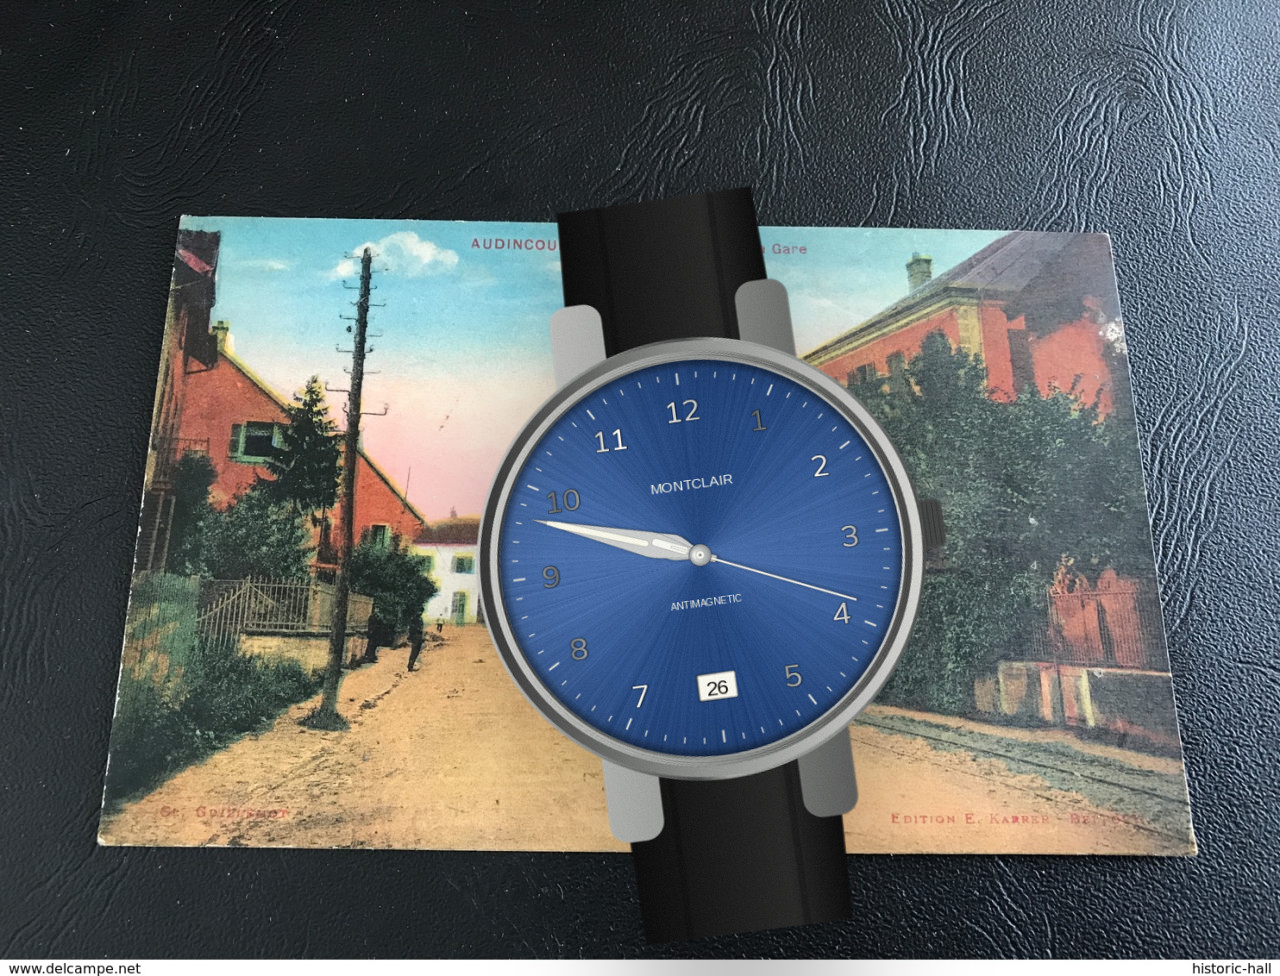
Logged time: 9,48,19
